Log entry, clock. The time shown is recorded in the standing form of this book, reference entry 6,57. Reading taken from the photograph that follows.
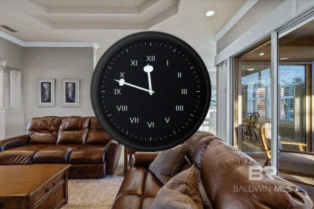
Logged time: 11,48
